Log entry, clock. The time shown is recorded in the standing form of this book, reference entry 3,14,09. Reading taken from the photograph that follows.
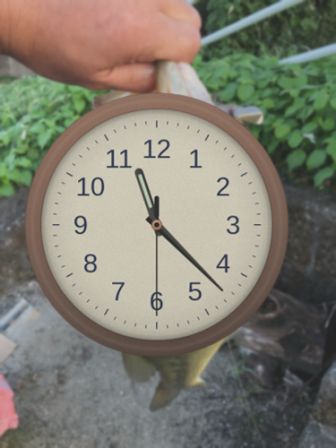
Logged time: 11,22,30
